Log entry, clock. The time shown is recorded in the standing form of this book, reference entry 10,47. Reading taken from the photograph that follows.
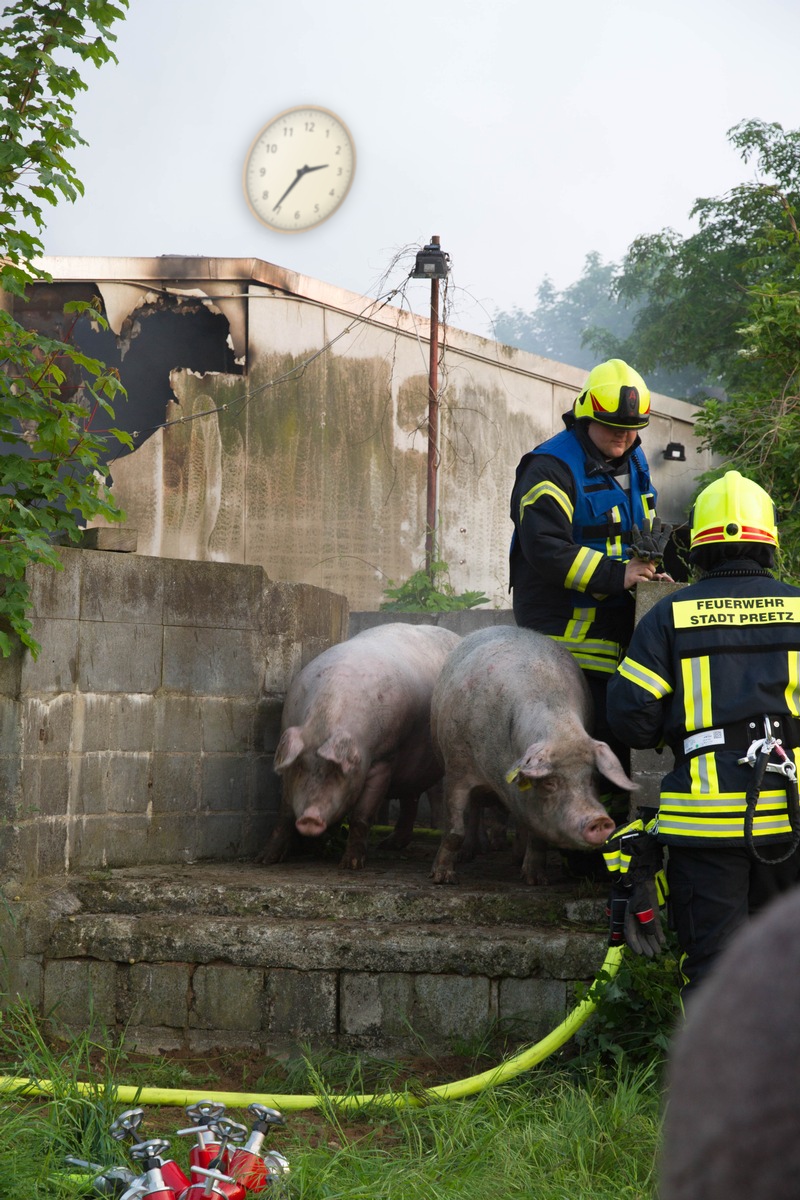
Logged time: 2,36
